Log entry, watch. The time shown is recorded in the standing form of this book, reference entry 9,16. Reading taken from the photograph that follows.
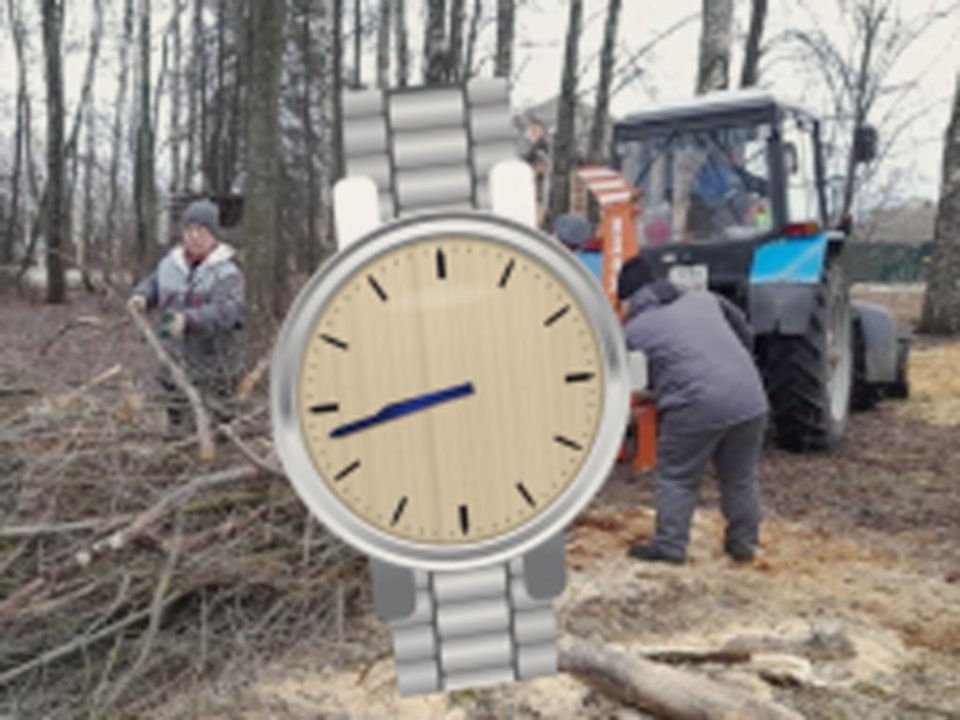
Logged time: 8,43
